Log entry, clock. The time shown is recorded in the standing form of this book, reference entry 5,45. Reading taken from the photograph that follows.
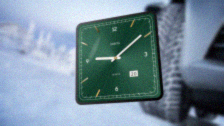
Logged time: 9,09
